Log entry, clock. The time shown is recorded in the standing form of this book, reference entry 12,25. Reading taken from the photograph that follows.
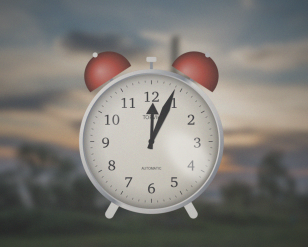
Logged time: 12,04
